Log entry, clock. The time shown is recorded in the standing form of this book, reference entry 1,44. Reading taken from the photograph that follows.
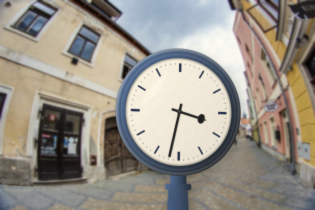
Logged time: 3,32
